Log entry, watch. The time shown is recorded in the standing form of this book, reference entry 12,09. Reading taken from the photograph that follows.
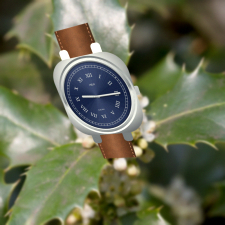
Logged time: 9,15
